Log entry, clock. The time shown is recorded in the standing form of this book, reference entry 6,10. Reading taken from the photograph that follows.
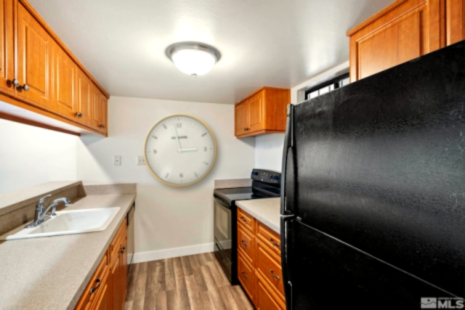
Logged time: 2,58
